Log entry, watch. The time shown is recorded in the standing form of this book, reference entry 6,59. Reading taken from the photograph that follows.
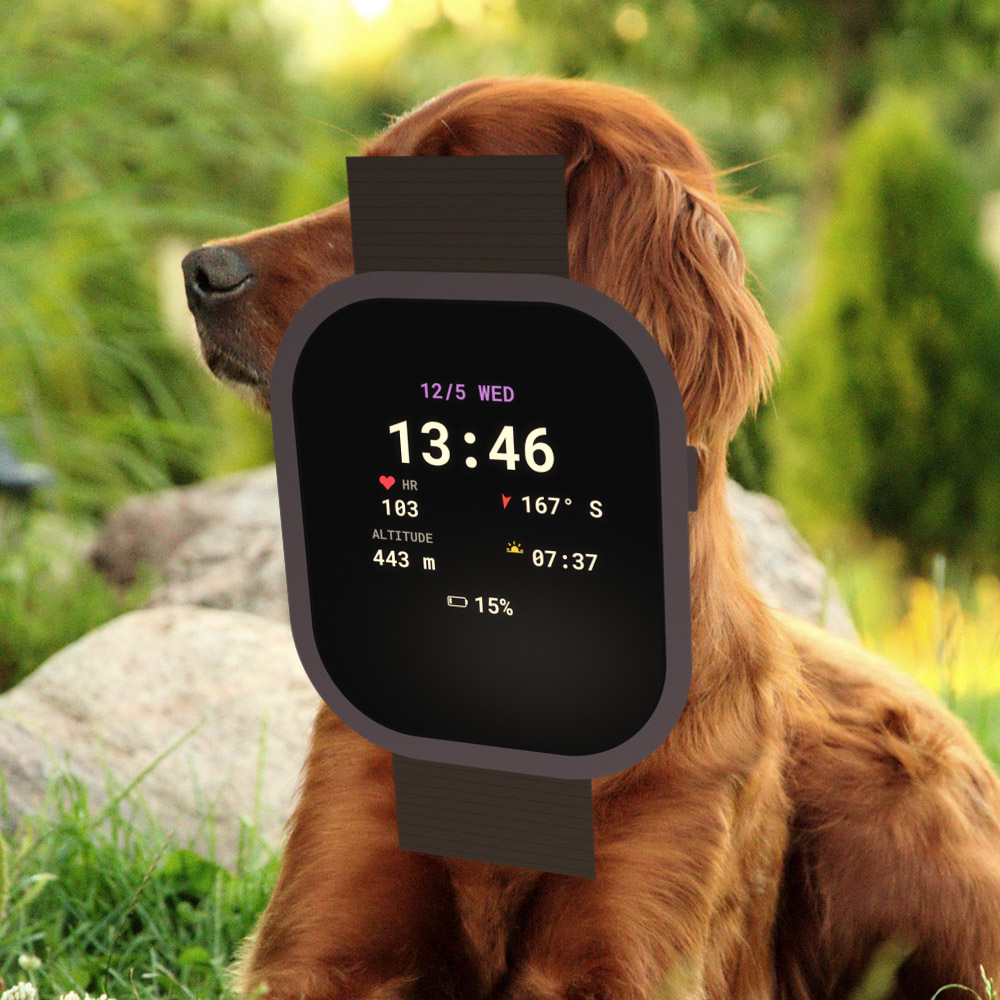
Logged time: 13,46
